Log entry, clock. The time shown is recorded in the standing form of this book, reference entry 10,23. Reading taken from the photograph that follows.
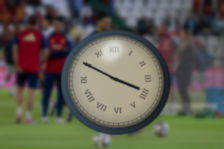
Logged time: 3,50
